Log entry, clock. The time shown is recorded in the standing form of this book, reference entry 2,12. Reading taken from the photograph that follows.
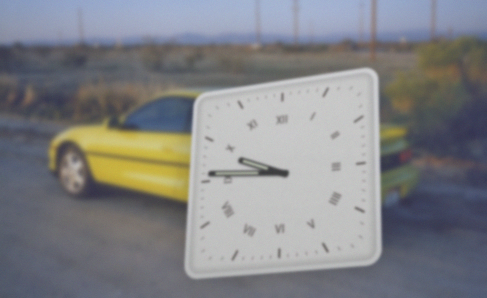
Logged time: 9,46
